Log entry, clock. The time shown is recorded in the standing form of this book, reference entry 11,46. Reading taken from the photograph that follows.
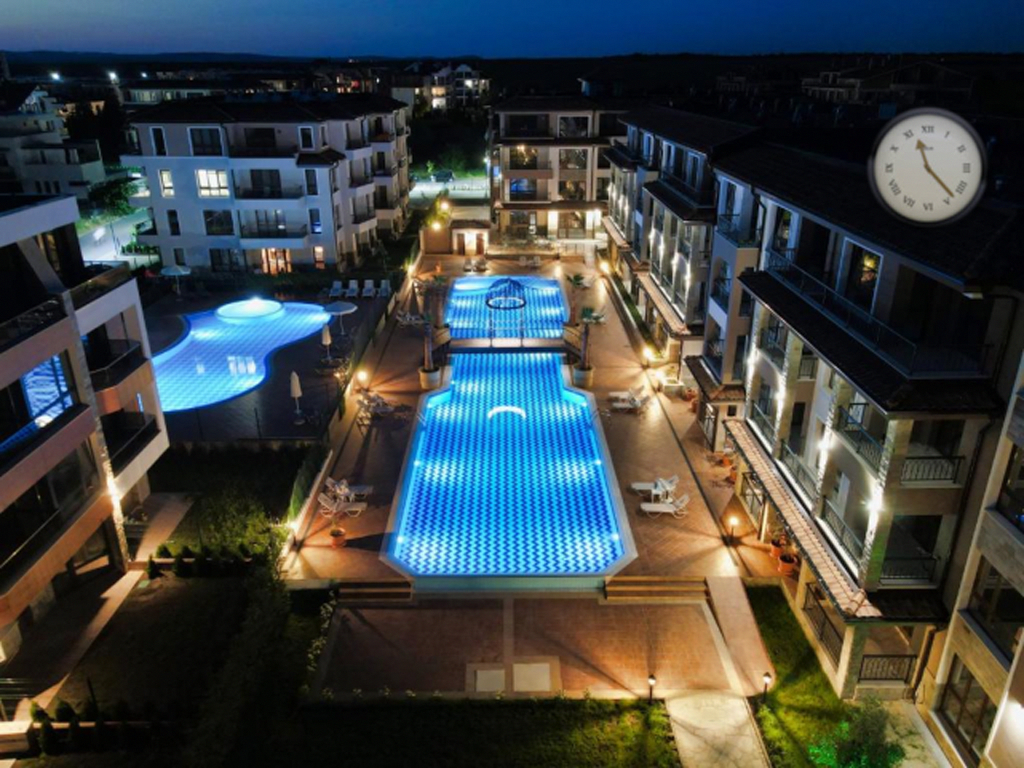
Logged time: 11,23
